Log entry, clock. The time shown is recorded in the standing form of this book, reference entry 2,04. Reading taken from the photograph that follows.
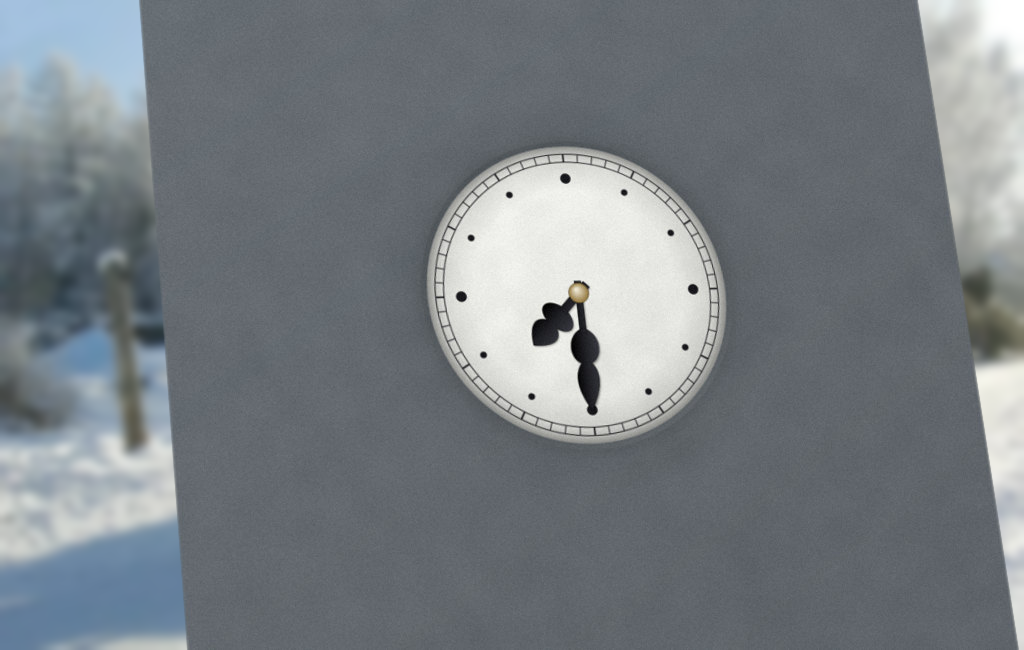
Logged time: 7,30
